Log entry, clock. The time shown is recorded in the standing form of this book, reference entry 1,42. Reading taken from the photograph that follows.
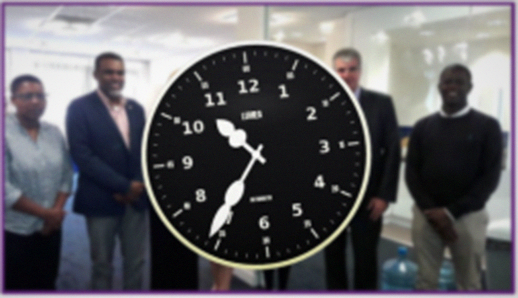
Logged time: 10,36
